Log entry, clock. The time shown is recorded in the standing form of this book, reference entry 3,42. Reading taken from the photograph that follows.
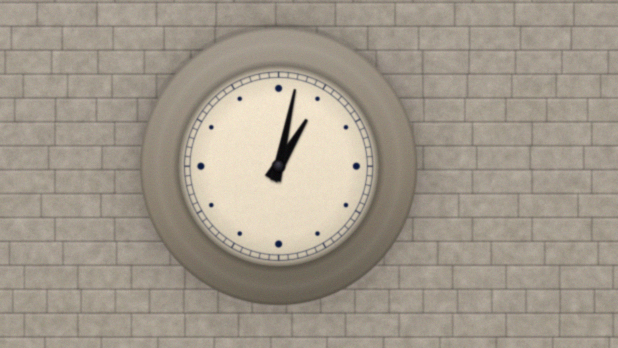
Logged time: 1,02
